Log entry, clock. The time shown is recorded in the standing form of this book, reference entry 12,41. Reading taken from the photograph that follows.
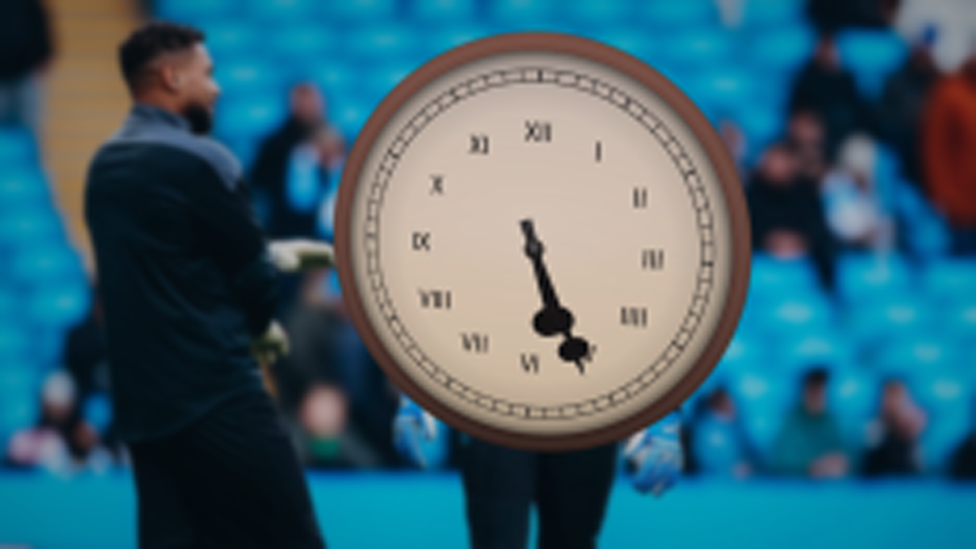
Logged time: 5,26
